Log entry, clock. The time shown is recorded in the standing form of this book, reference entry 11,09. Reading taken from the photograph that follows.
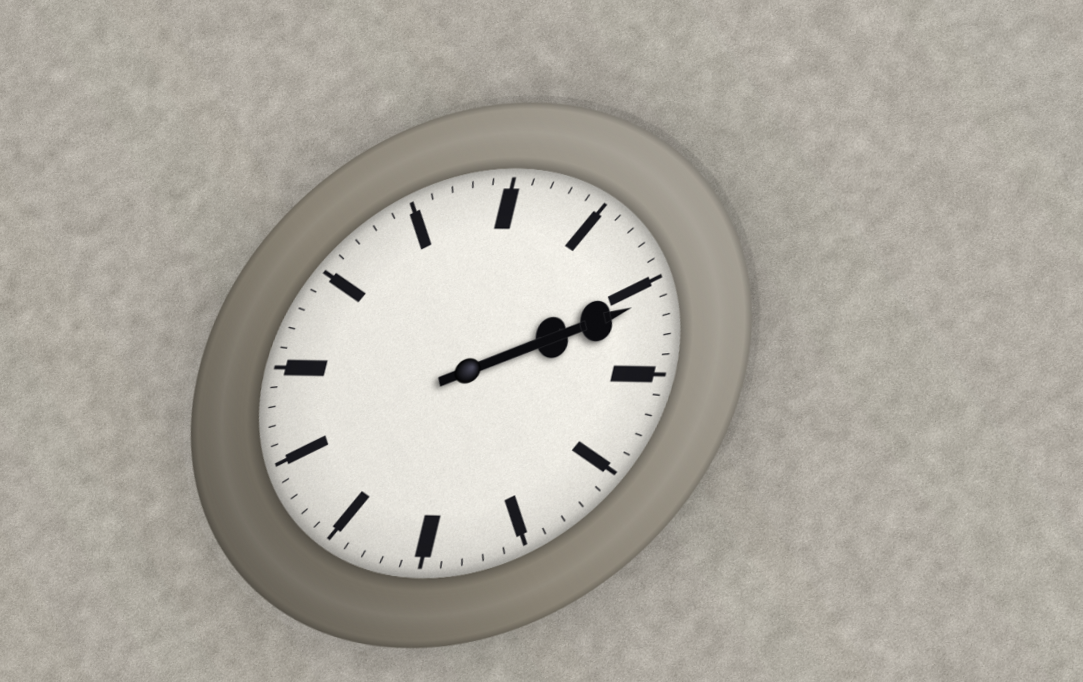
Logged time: 2,11
